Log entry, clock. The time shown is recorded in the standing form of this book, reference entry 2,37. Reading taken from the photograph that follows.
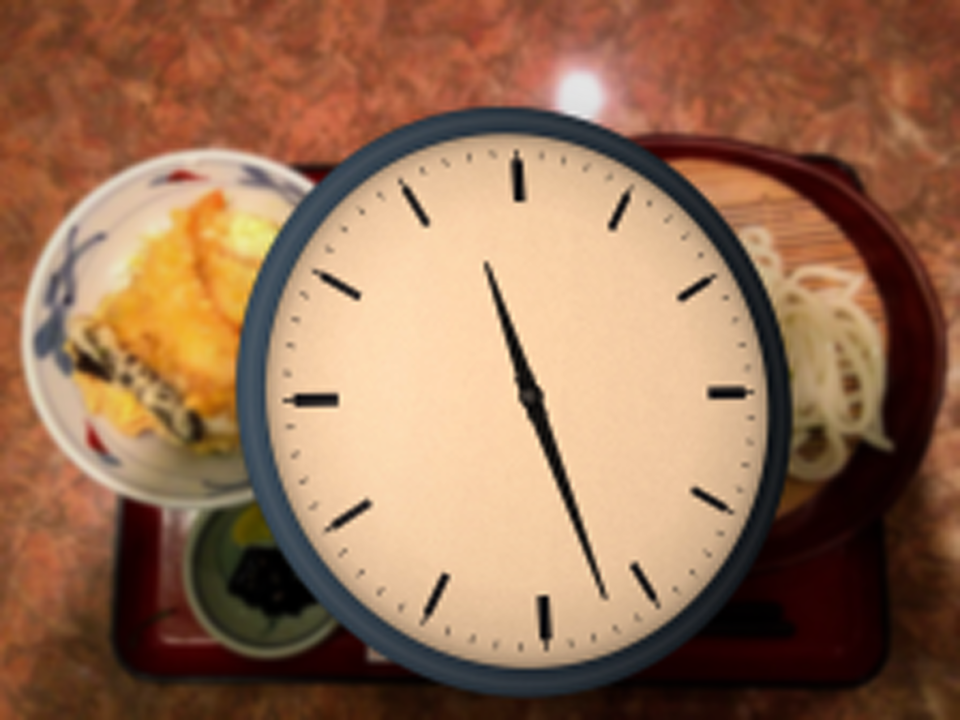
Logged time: 11,27
